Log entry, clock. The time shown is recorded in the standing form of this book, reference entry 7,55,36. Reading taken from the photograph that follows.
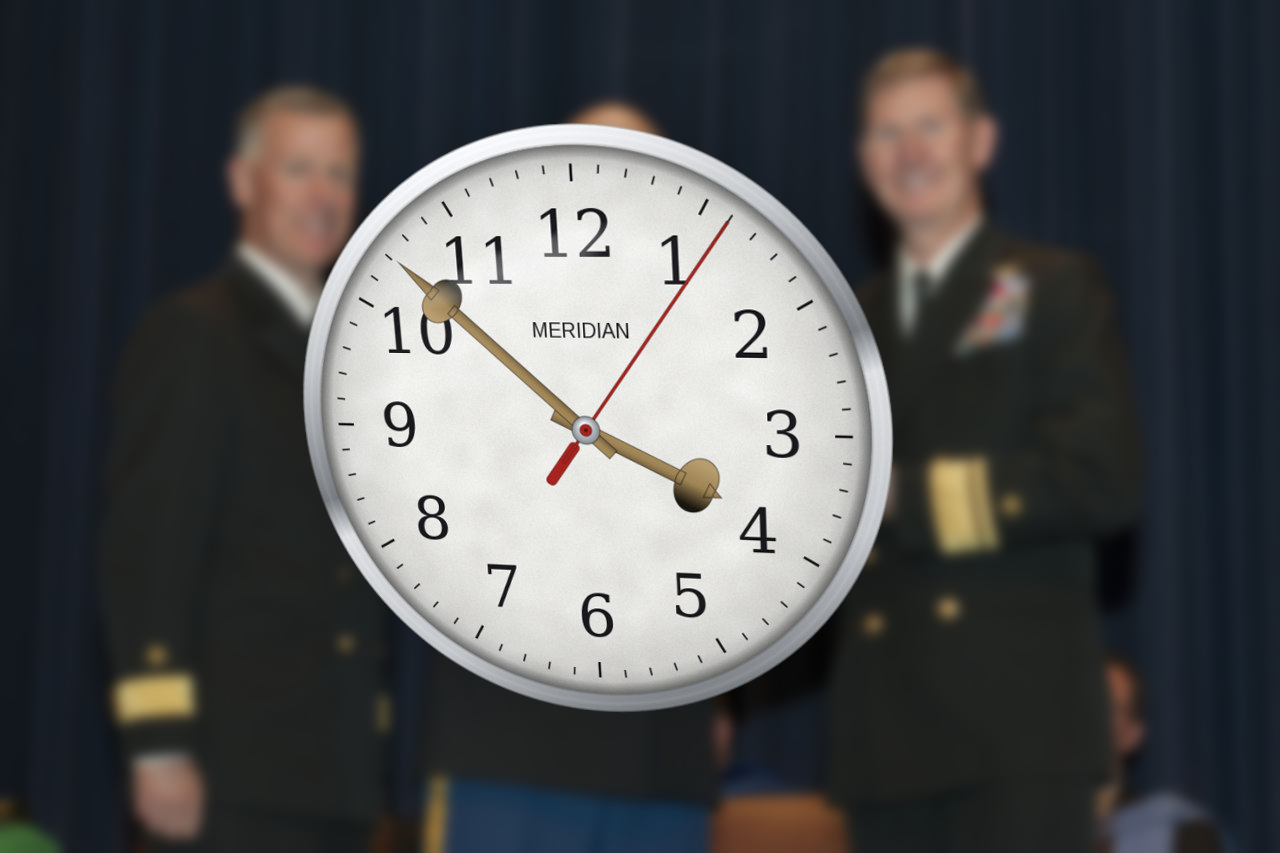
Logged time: 3,52,06
